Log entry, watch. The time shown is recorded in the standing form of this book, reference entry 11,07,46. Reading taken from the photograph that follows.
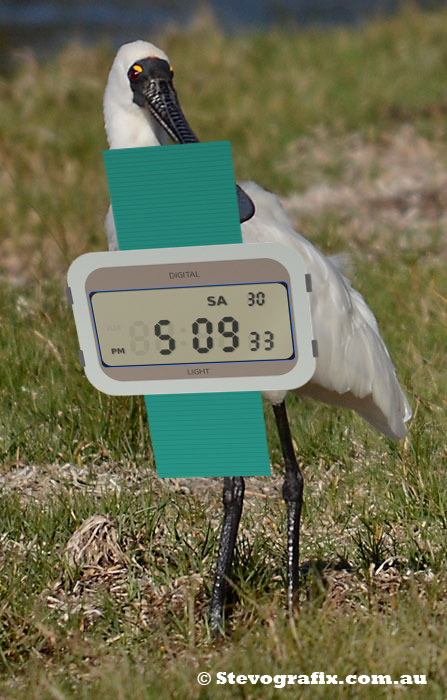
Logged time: 5,09,33
